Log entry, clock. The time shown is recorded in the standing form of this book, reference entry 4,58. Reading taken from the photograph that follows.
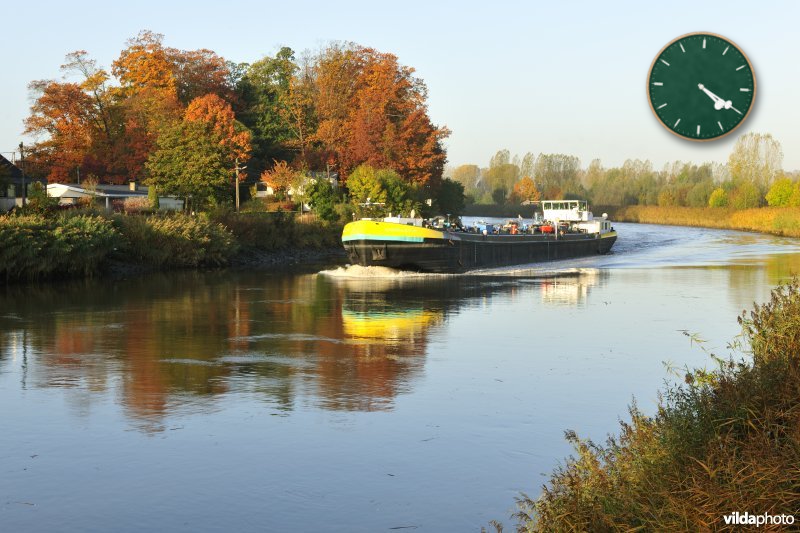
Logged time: 4,20
